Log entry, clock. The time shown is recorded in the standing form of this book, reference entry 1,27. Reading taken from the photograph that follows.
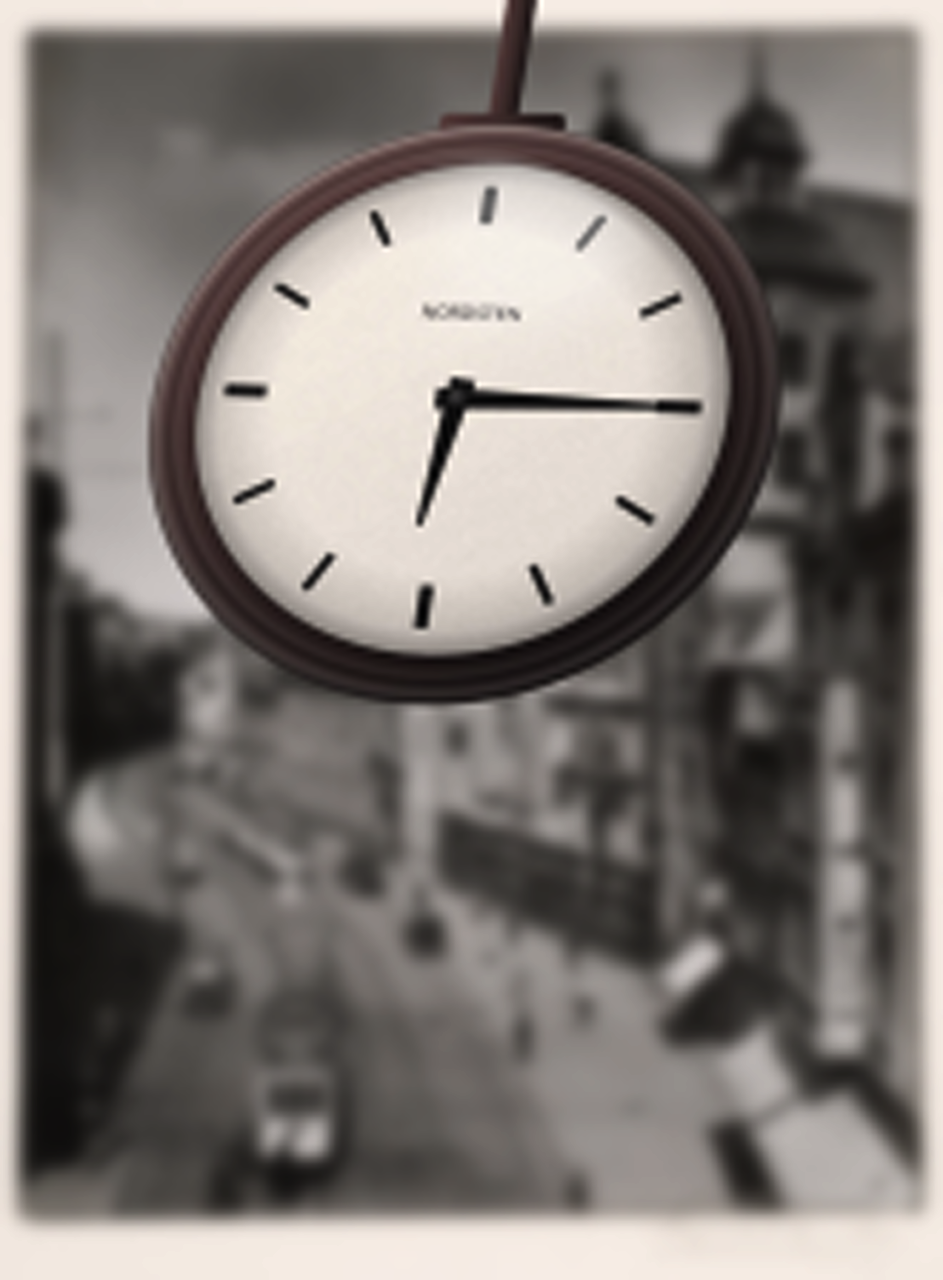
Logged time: 6,15
